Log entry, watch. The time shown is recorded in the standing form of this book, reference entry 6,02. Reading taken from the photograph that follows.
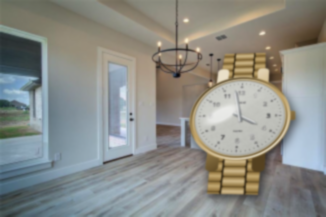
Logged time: 3,58
